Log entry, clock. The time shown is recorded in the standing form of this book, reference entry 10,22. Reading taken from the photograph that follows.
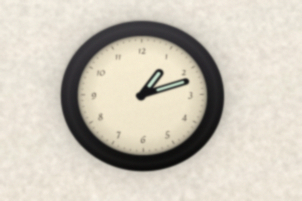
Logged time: 1,12
